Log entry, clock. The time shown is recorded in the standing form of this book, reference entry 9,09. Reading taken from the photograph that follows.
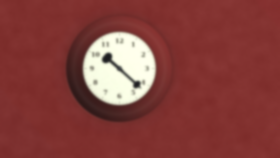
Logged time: 10,22
